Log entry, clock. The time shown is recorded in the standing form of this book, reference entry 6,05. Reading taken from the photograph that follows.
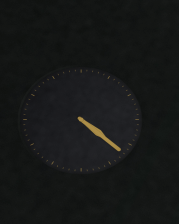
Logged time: 4,22
